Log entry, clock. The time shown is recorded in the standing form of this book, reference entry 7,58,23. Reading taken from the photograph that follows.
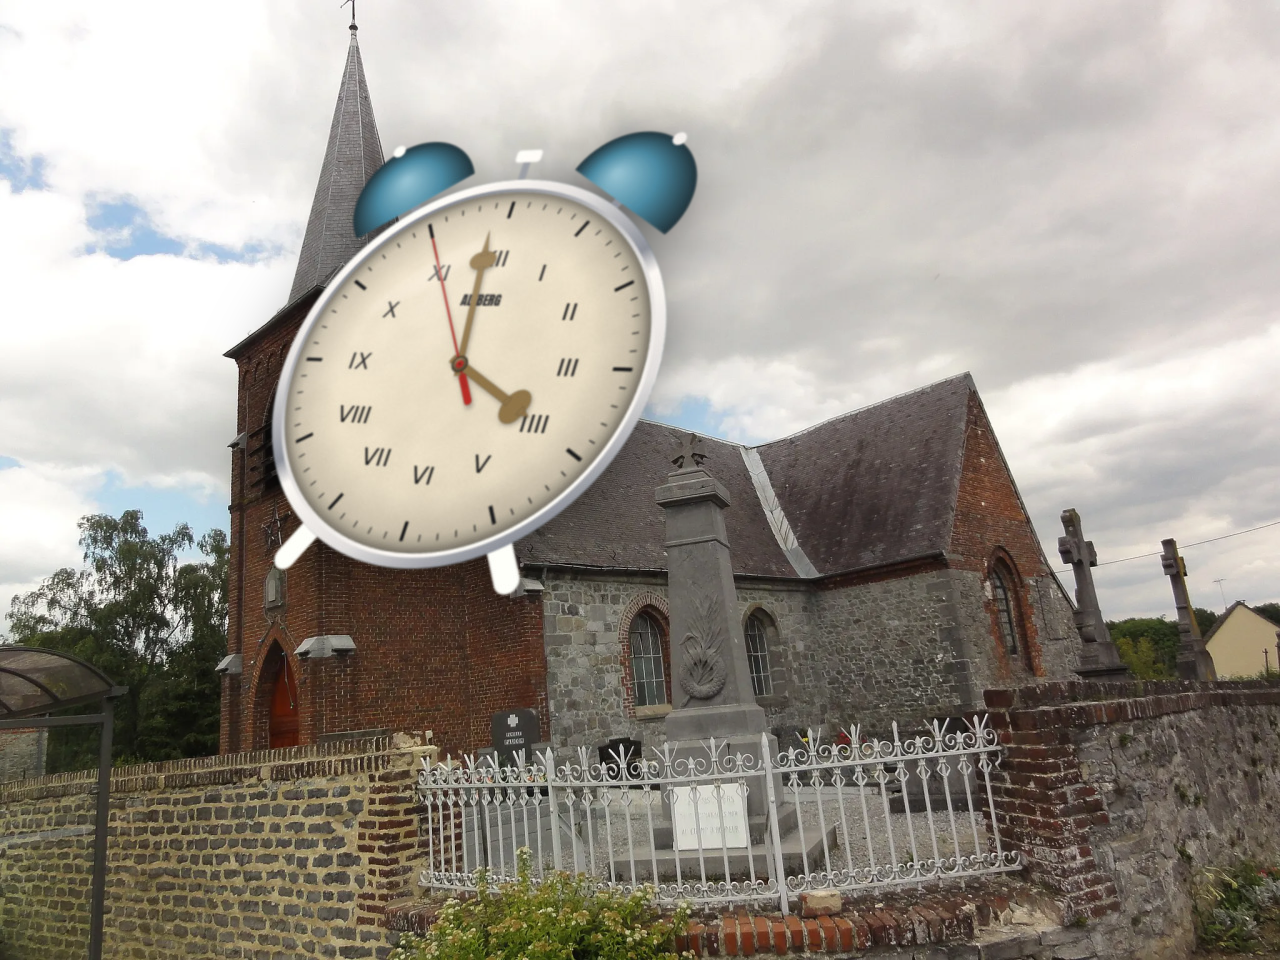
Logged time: 3,58,55
